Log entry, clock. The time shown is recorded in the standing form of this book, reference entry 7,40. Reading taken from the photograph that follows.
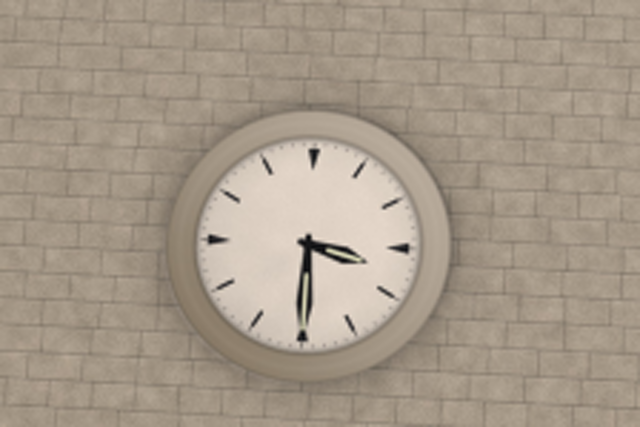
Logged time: 3,30
